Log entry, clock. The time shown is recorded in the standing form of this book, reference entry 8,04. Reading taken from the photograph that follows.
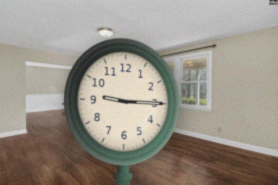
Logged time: 9,15
